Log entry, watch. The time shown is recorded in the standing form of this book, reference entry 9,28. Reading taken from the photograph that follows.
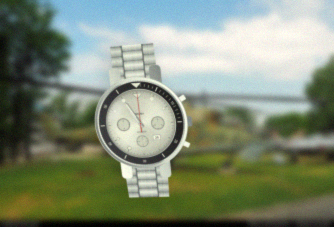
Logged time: 10,55
